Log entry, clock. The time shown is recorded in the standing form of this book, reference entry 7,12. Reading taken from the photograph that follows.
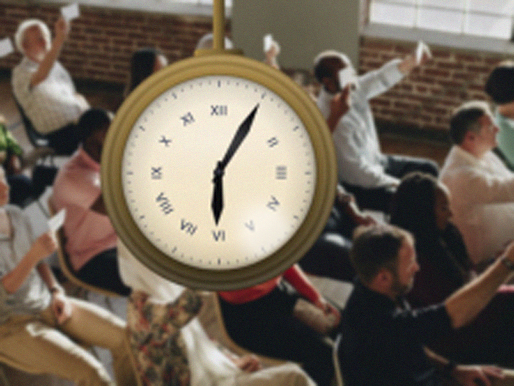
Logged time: 6,05
